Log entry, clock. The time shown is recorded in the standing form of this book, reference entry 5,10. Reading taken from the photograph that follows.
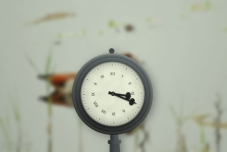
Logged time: 3,19
